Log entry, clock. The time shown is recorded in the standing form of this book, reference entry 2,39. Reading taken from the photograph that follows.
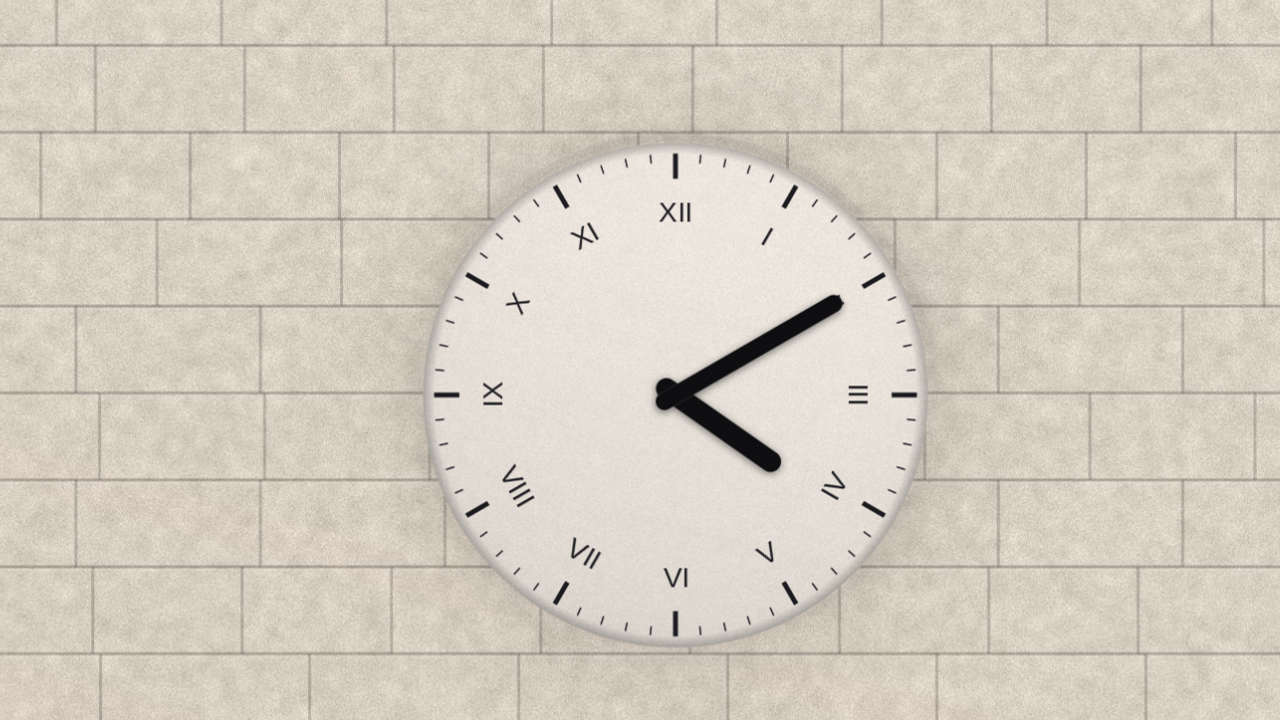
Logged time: 4,10
